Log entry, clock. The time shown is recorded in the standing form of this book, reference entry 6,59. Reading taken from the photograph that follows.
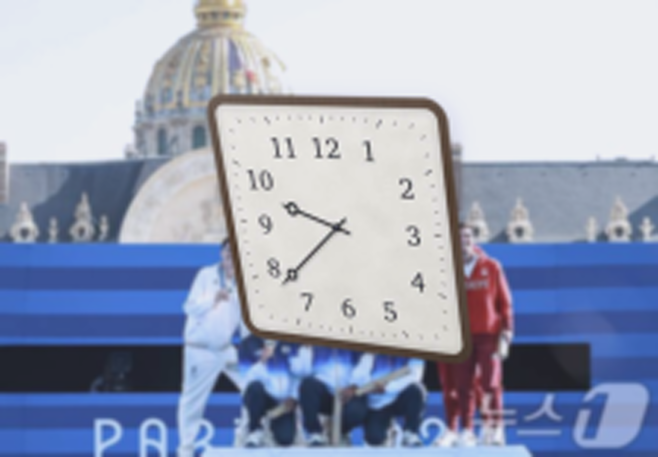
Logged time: 9,38
